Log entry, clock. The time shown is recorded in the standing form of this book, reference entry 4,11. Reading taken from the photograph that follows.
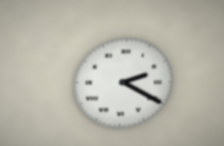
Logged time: 2,20
